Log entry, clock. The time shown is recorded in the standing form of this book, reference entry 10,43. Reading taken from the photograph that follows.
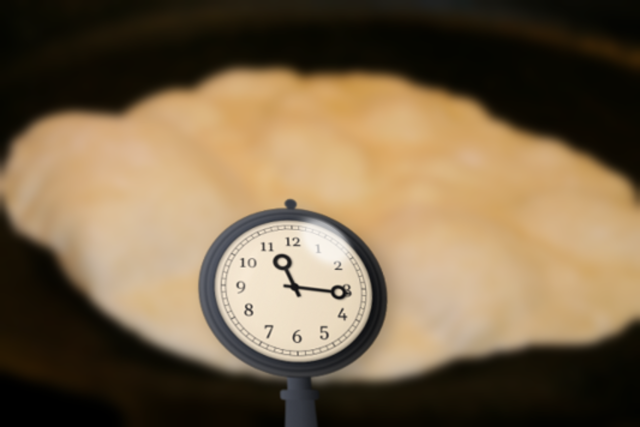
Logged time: 11,16
